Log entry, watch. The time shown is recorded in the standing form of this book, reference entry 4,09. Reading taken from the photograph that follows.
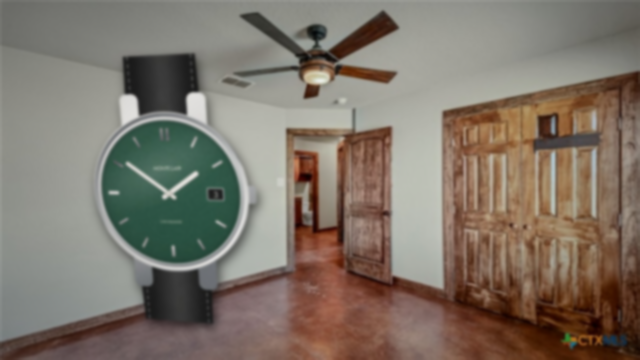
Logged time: 1,51
